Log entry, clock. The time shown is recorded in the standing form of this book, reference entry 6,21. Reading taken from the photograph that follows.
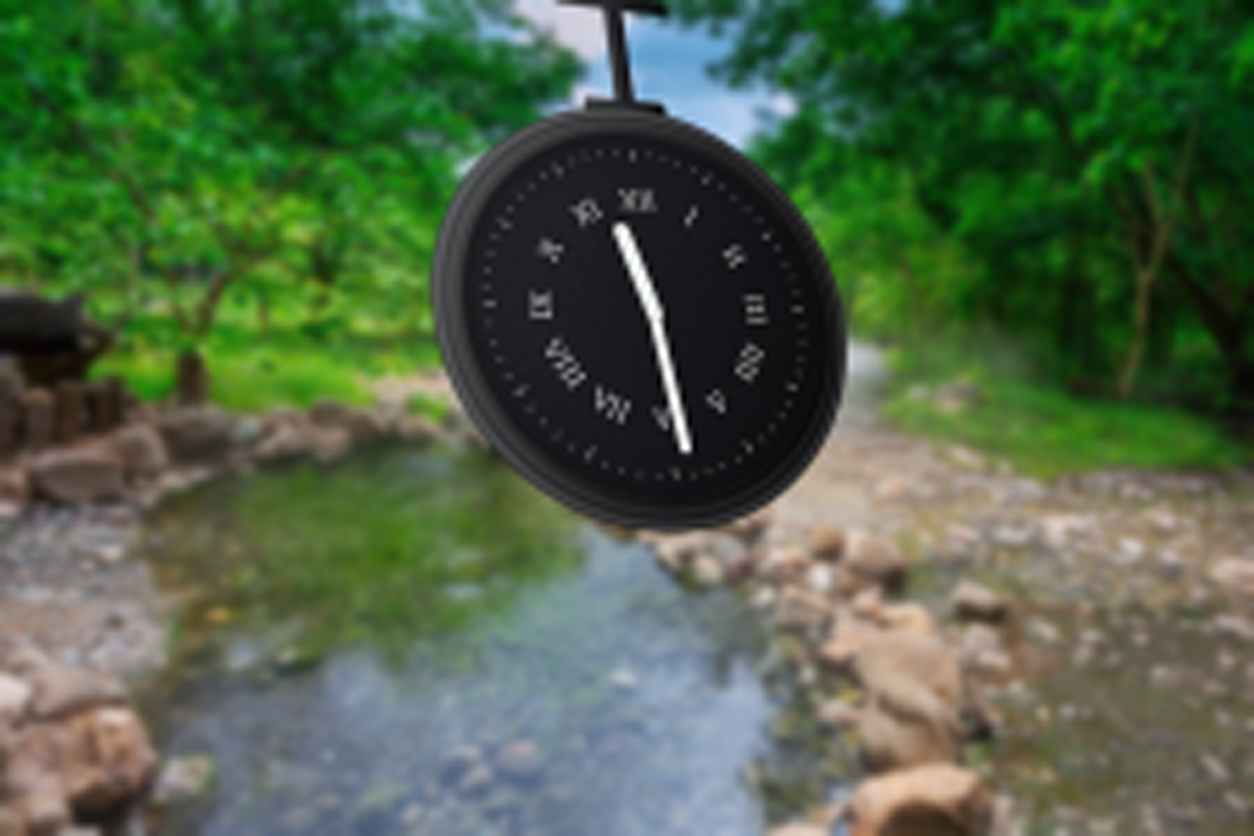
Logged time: 11,29
